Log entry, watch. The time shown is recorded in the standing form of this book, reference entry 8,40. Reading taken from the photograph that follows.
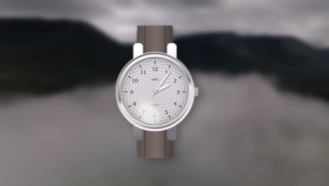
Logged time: 2,06
